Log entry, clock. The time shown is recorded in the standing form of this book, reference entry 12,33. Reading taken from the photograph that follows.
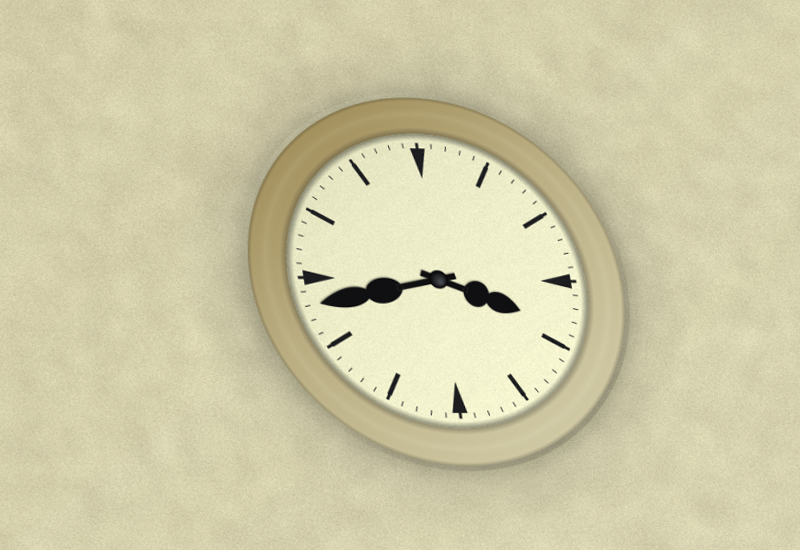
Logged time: 3,43
